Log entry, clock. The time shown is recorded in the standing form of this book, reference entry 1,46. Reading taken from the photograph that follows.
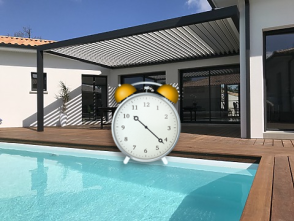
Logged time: 10,22
